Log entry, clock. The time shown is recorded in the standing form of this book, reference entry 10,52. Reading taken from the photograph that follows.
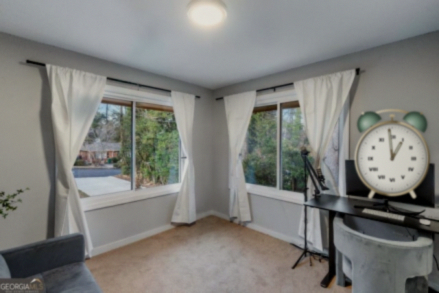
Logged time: 12,59
